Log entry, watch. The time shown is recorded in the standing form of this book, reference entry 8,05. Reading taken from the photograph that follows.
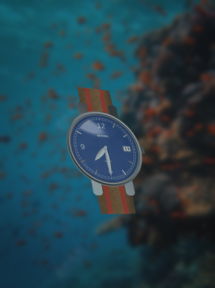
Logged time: 7,30
